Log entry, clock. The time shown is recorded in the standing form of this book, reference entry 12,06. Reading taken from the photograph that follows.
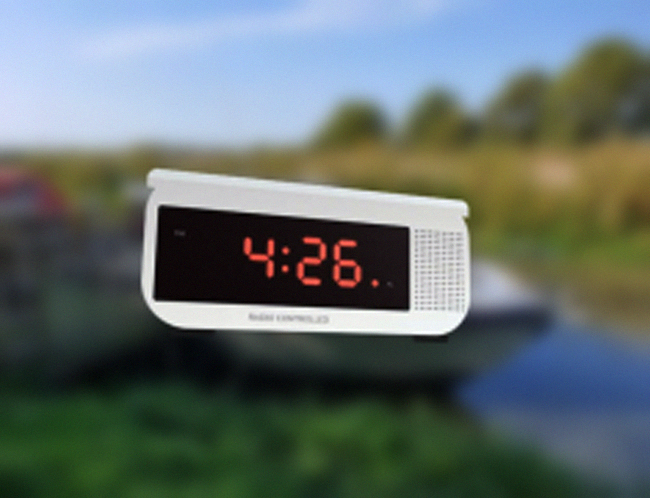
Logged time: 4,26
